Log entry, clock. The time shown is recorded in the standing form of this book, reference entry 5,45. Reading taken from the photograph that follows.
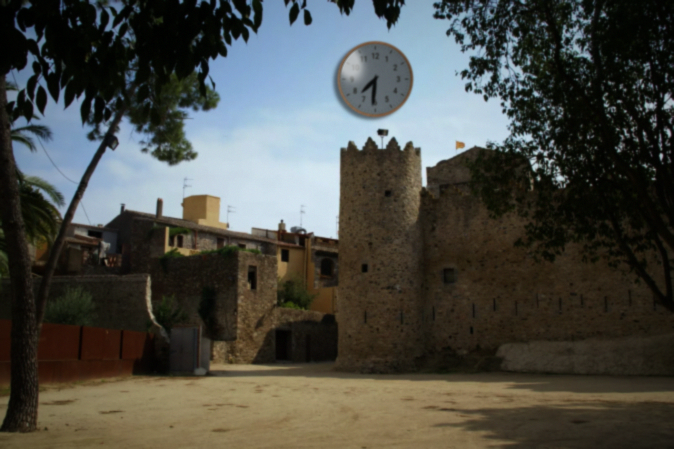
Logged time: 7,31
